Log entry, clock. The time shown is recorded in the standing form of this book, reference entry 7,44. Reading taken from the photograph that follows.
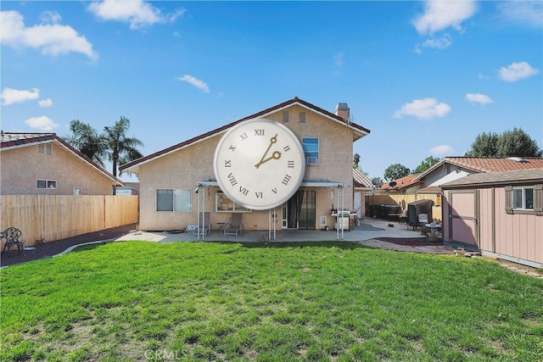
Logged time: 2,05
